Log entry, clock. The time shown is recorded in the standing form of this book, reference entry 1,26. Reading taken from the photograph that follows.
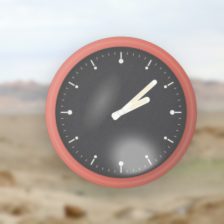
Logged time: 2,08
